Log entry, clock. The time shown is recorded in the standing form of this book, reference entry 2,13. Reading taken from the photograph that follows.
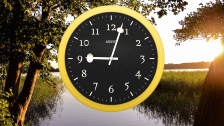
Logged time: 9,03
